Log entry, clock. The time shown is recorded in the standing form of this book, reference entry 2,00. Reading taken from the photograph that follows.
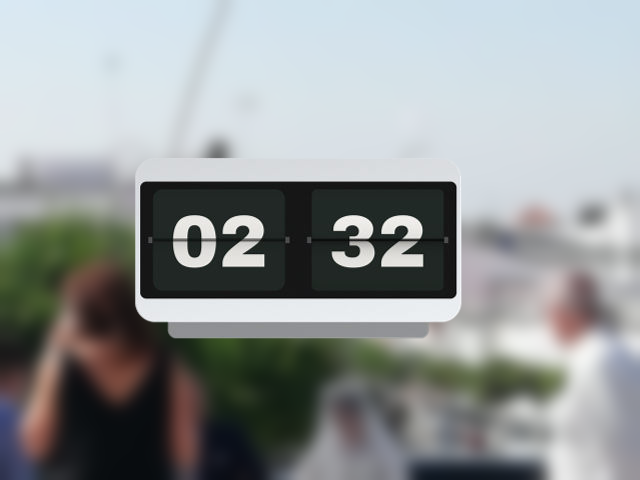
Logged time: 2,32
